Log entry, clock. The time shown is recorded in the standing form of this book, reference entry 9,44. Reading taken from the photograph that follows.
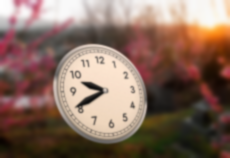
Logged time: 9,41
